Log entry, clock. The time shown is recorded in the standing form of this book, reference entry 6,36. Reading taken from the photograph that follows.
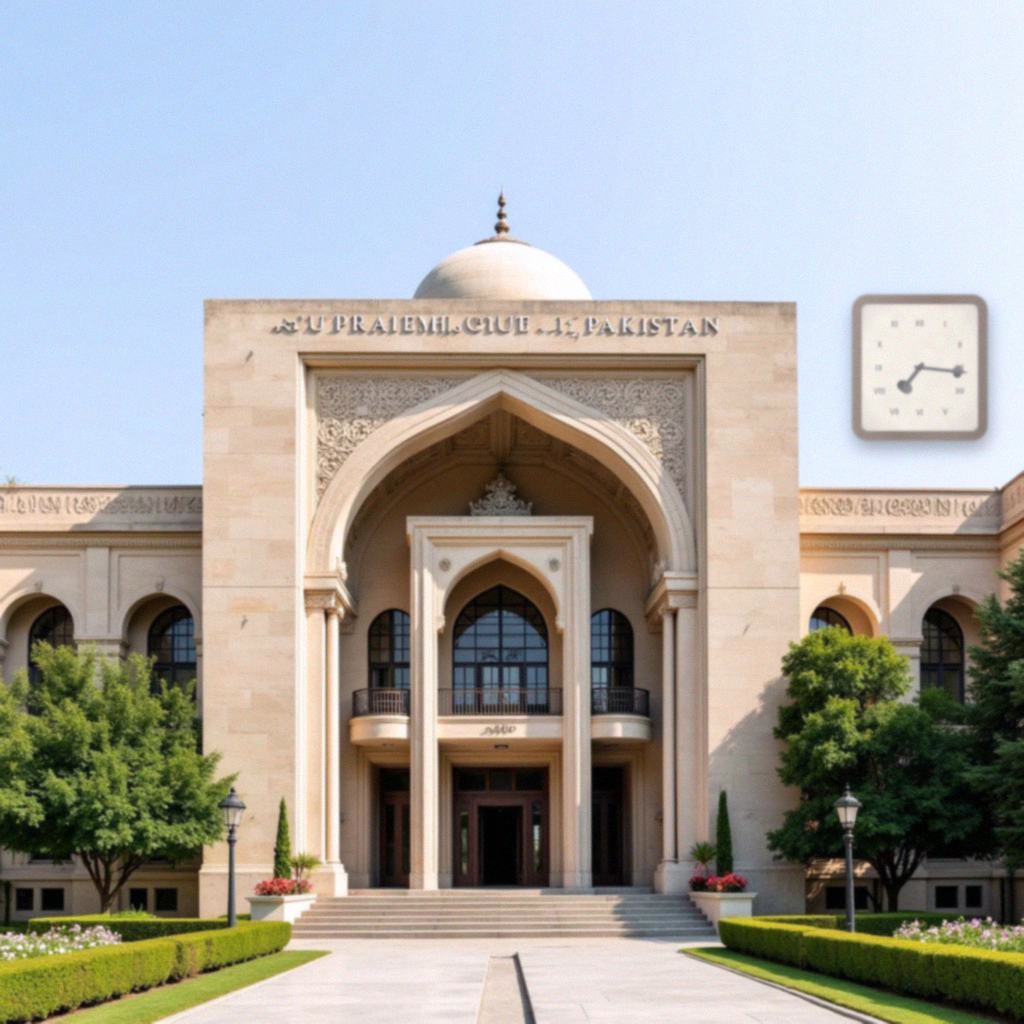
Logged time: 7,16
